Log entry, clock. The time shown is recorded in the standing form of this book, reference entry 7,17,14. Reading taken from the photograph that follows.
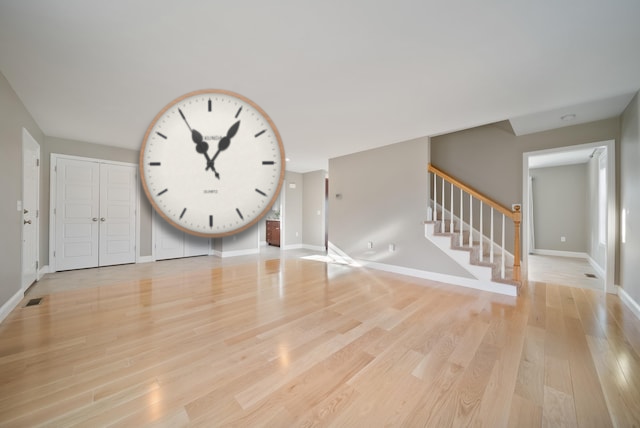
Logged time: 11,05,55
